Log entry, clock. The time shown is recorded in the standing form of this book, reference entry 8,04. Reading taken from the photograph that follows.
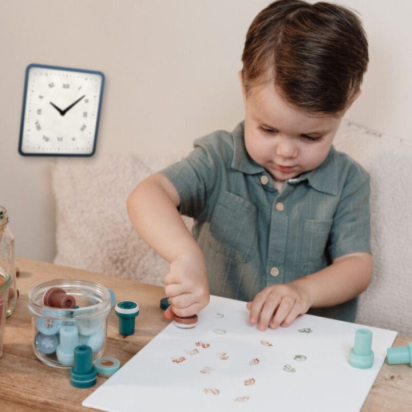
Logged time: 10,08
